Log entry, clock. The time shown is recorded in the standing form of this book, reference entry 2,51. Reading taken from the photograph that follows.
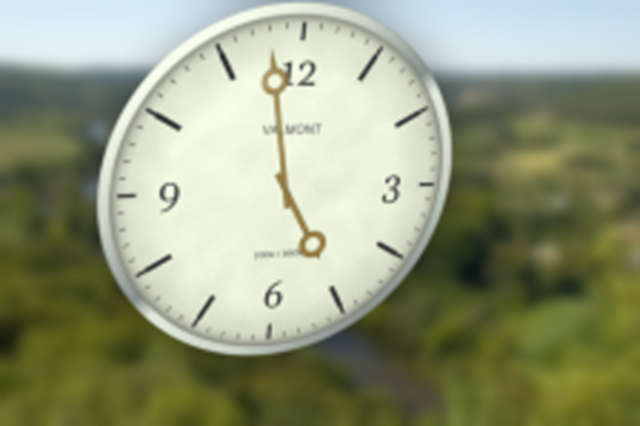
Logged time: 4,58
